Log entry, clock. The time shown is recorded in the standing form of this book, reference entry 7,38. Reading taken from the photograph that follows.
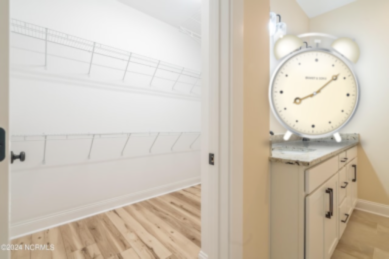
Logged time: 8,08
